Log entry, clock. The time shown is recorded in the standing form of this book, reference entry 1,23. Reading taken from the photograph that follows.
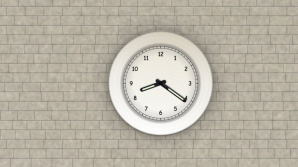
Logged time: 8,21
